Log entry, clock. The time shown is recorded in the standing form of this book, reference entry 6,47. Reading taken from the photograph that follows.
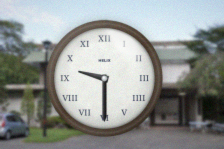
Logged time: 9,30
